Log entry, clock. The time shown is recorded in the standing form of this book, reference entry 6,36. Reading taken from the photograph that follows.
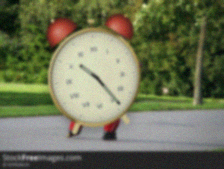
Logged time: 10,24
